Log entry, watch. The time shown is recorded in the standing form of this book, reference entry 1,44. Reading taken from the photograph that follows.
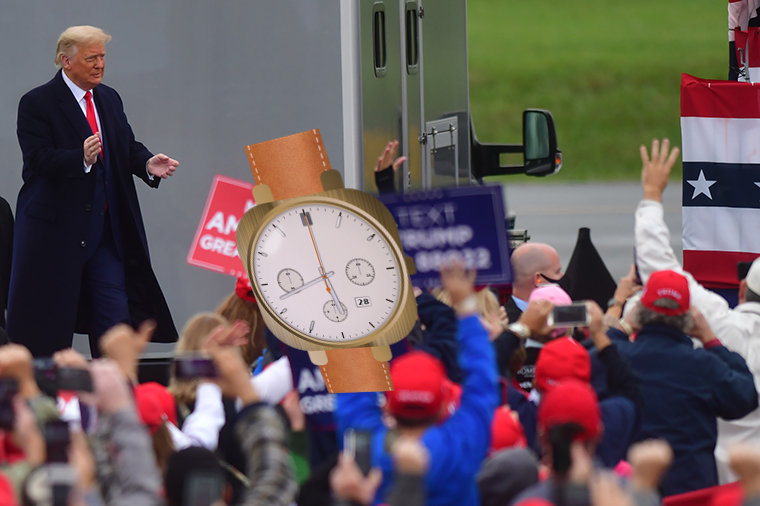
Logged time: 5,42
